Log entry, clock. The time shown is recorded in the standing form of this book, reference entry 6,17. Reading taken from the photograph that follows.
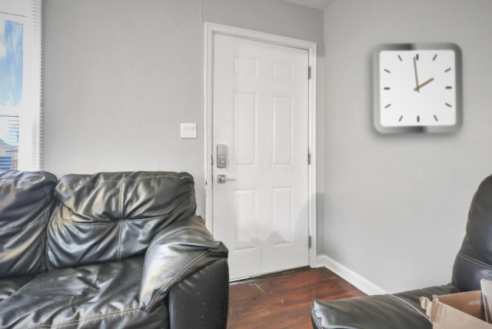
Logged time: 1,59
